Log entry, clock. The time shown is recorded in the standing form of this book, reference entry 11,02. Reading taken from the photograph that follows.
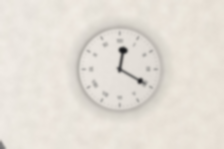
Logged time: 12,20
